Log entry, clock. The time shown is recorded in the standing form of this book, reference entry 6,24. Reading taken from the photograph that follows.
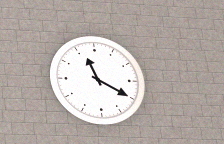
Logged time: 11,20
